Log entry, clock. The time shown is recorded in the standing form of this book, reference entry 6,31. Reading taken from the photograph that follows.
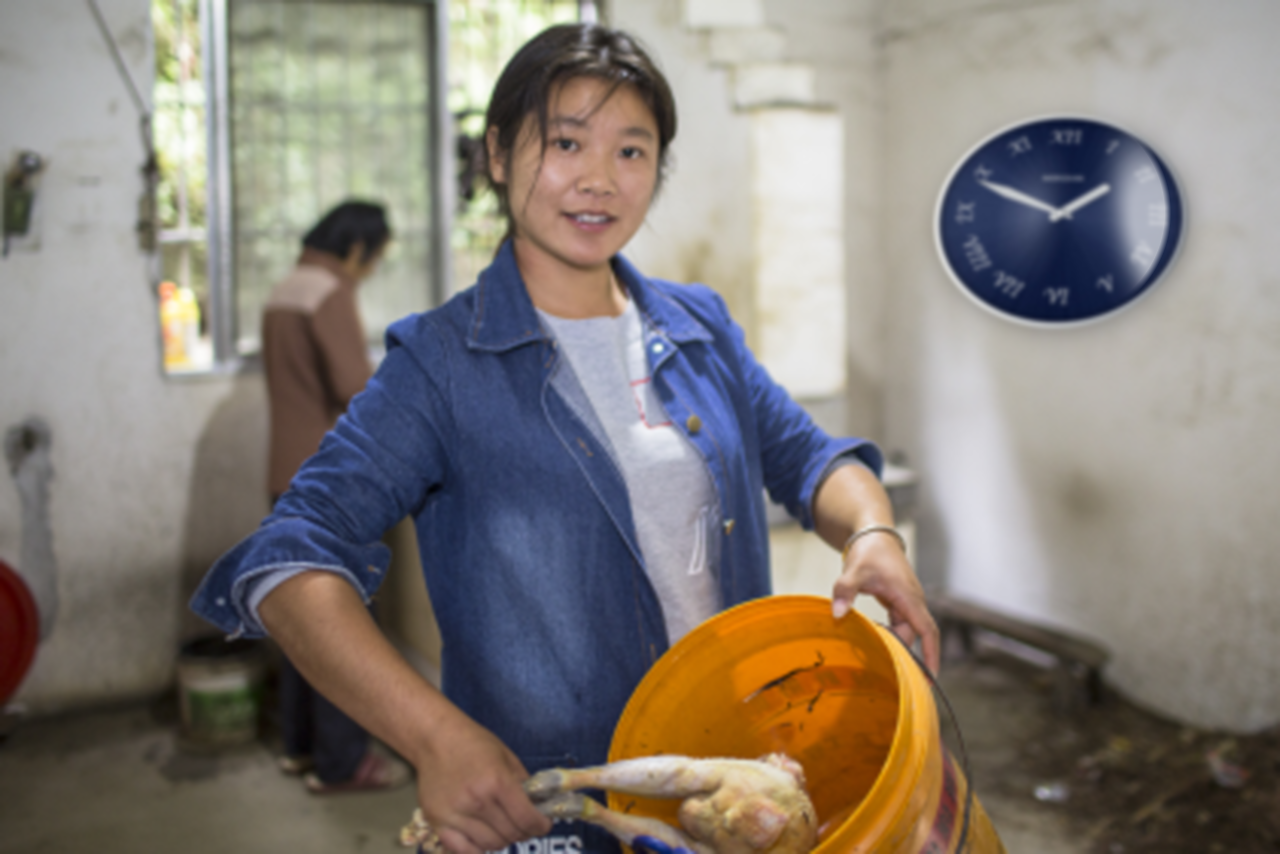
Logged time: 1,49
